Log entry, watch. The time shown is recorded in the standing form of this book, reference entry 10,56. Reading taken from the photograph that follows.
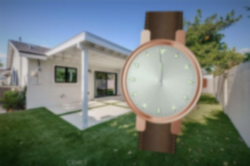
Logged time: 11,59
